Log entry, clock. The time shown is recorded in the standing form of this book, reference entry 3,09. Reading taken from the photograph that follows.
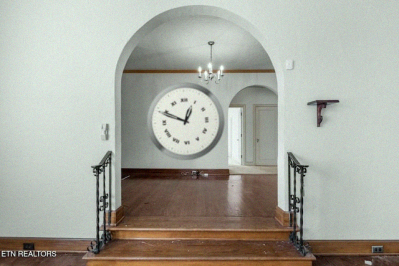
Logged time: 12,49
